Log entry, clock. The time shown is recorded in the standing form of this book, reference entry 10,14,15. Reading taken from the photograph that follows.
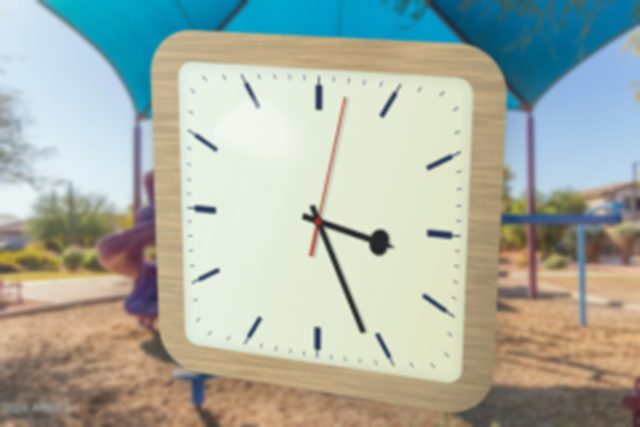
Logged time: 3,26,02
